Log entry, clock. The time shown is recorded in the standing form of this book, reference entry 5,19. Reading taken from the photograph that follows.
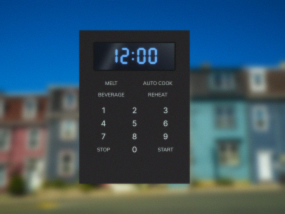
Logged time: 12,00
